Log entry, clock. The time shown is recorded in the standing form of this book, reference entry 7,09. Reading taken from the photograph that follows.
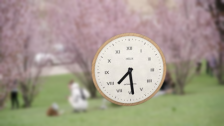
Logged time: 7,29
